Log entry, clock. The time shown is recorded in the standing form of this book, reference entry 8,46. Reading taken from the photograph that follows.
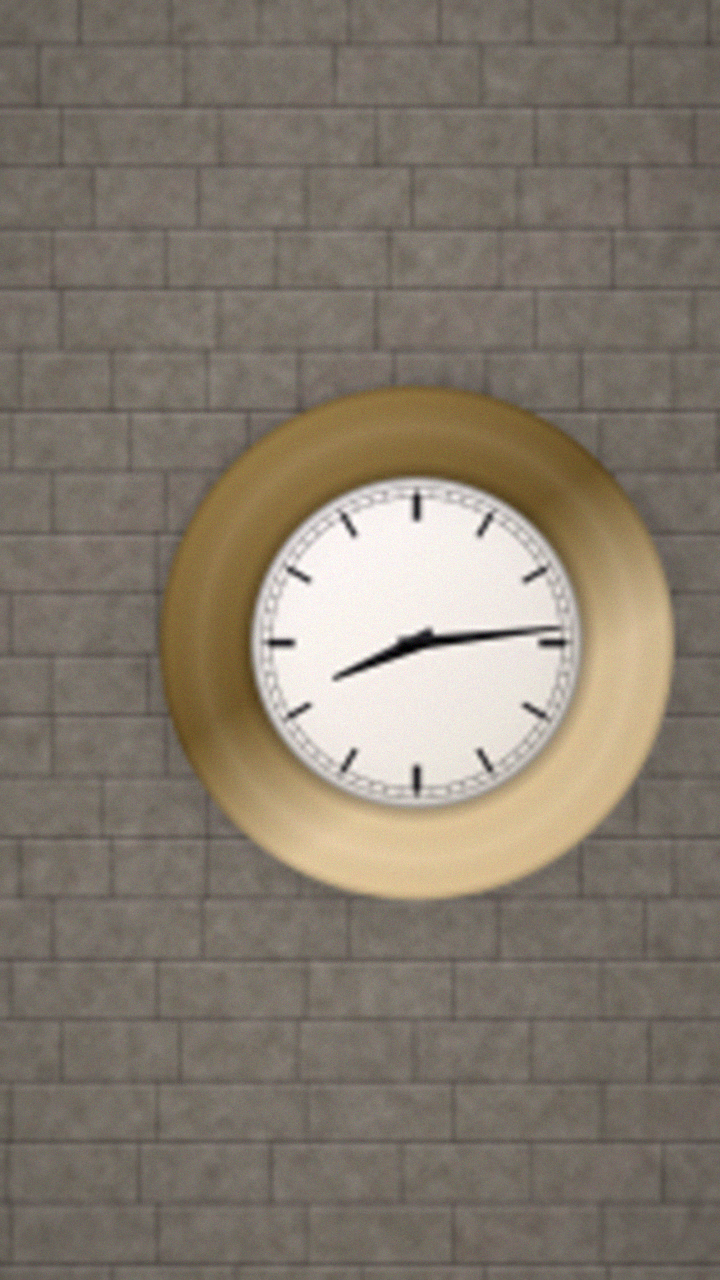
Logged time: 8,14
